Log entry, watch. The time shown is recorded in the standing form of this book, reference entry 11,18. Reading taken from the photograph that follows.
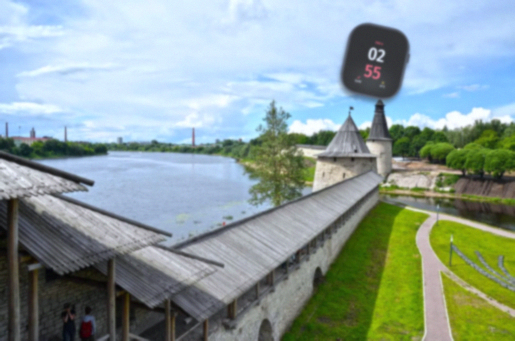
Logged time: 2,55
